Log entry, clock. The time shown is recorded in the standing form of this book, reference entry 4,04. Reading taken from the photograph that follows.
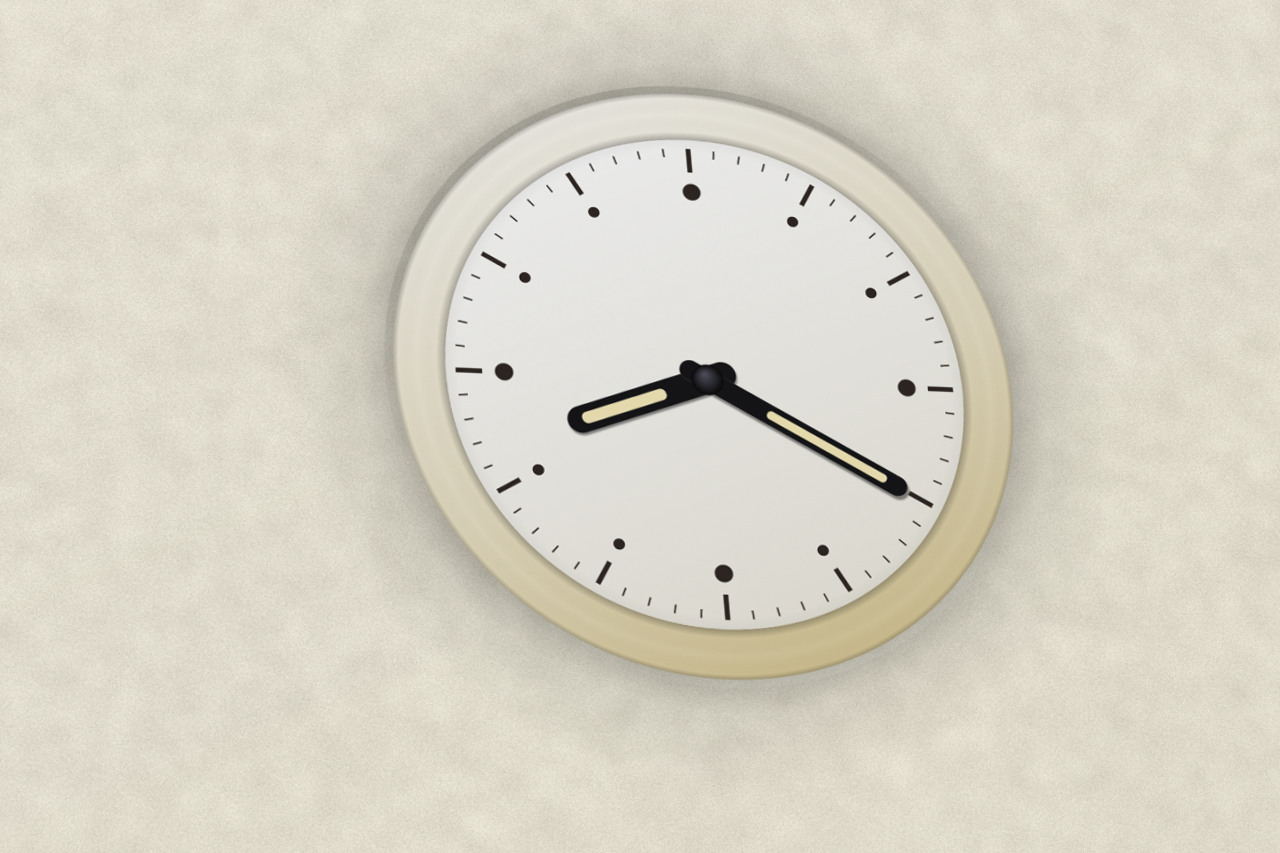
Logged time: 8,20
